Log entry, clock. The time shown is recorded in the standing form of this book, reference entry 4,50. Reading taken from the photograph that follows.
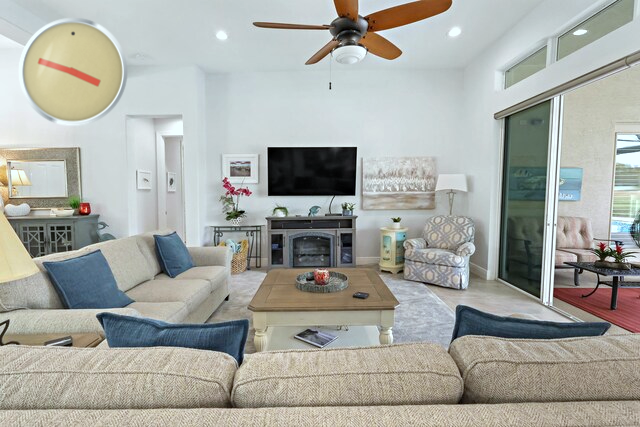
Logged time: 3,48
